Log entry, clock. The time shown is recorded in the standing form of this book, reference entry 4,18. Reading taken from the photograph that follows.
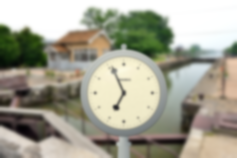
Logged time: 6,56
